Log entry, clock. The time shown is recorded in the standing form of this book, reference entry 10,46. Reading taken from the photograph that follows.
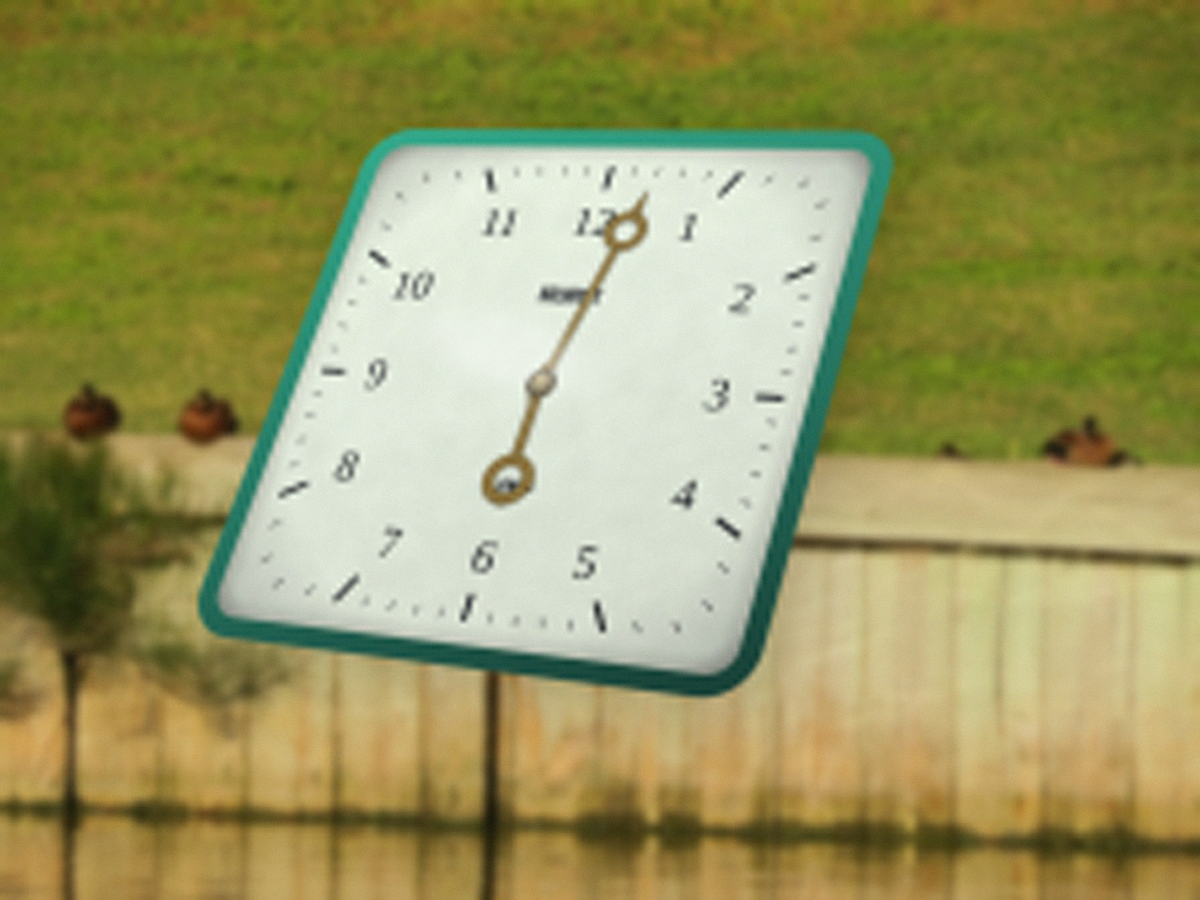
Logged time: 6,02
